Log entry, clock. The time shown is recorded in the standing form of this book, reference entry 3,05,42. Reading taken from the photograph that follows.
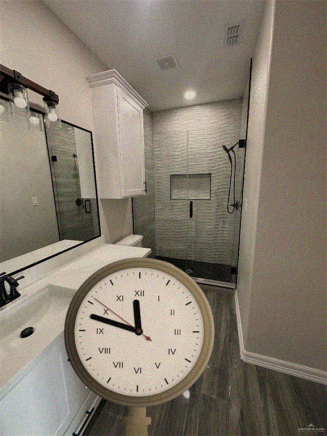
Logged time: 11,47,51
